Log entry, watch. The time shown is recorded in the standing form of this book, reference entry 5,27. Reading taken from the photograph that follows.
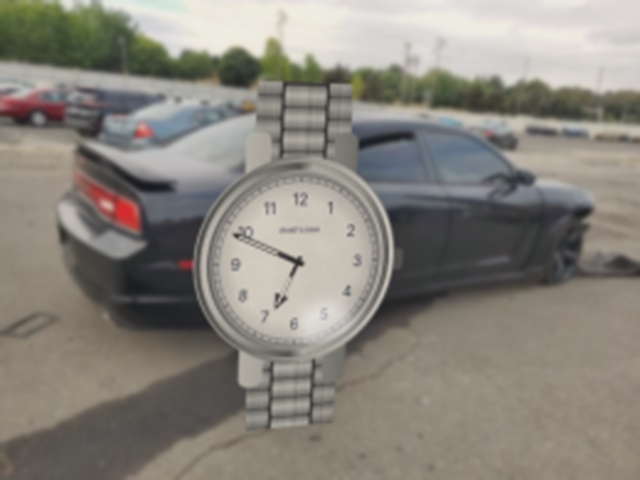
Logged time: 6,49
